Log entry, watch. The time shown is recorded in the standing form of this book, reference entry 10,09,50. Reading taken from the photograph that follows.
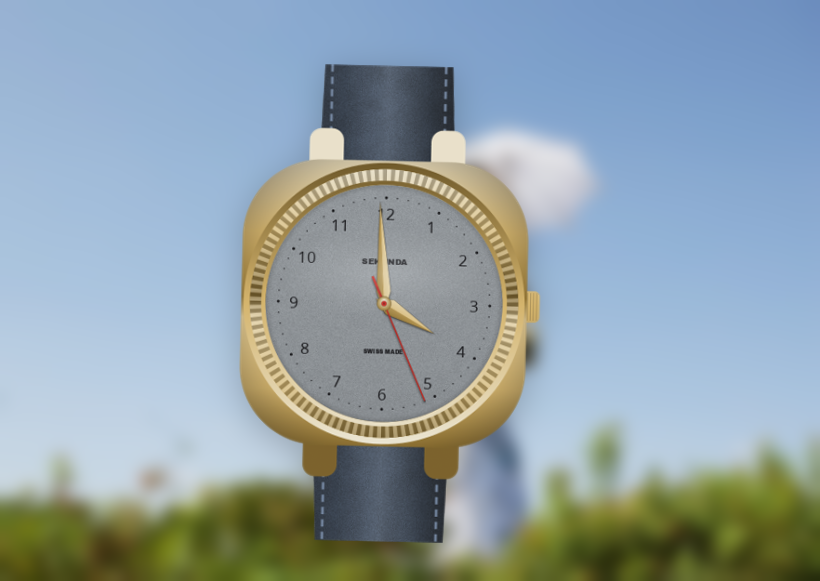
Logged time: 3,59,26
